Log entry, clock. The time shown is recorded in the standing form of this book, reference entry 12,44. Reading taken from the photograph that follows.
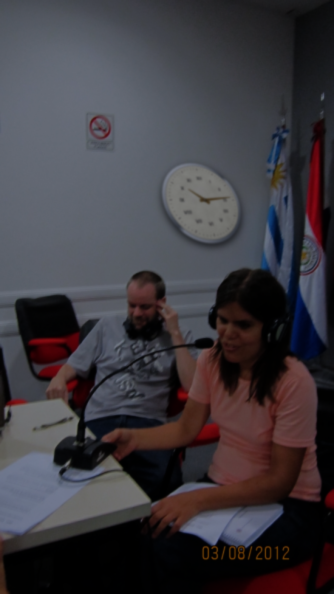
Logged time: 10,14
